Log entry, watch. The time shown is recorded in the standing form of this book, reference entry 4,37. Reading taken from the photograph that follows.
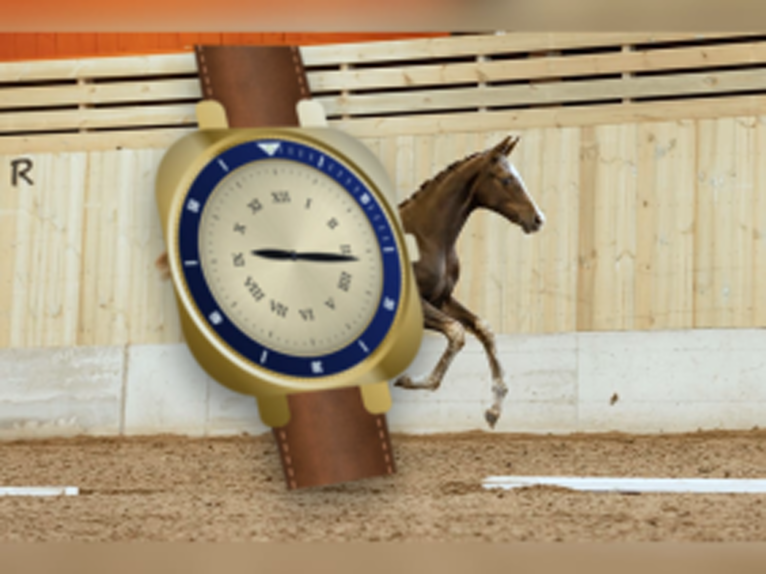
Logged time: 9,16
